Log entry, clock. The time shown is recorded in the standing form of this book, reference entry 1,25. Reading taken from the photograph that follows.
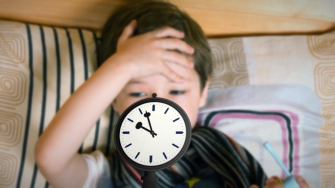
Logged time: 9,57
